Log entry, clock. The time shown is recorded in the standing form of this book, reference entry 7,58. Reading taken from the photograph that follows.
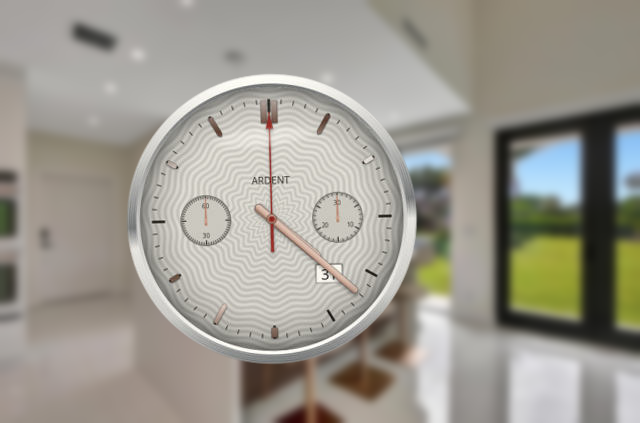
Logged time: 4,22
